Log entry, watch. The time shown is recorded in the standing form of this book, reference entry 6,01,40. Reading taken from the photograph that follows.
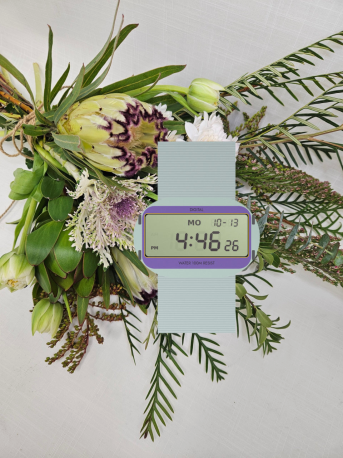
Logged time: 4,46,26
